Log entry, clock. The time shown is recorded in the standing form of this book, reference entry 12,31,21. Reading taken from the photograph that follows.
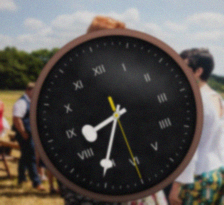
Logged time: 8,35,30
